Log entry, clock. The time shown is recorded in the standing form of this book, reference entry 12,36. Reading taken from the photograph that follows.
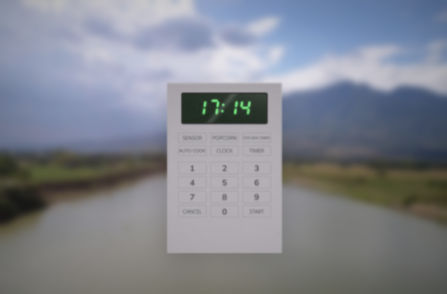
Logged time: 17,14
